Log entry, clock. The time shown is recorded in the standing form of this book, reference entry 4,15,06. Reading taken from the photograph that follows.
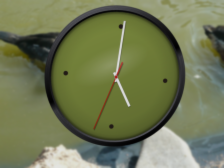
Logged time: 5,00,33
